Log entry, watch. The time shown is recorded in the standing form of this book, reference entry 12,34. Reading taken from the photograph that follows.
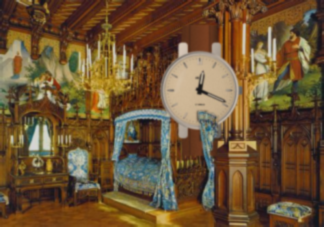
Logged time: 12,19
